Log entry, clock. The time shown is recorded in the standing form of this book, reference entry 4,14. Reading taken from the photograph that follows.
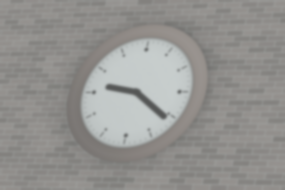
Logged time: 9,21
